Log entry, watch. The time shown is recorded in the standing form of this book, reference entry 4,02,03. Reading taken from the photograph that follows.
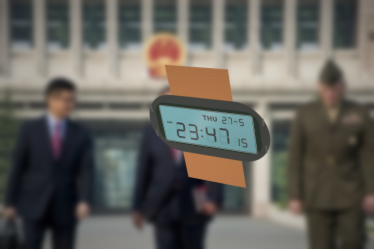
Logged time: 23,47,15
